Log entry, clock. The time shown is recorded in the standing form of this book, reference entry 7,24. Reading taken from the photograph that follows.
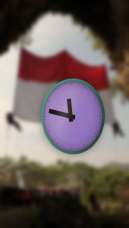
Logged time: 11,47
